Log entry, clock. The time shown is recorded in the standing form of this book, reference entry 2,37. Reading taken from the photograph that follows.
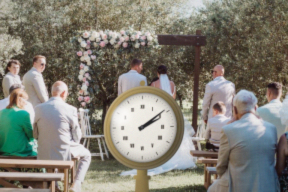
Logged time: 2,09
